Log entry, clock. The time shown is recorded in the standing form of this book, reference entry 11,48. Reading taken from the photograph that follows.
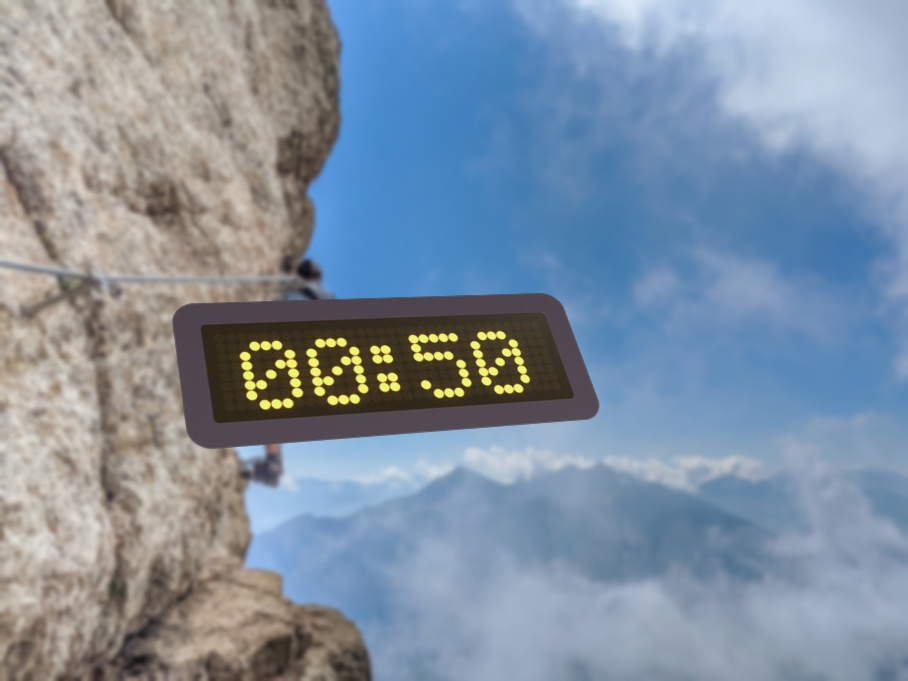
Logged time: 0,50
